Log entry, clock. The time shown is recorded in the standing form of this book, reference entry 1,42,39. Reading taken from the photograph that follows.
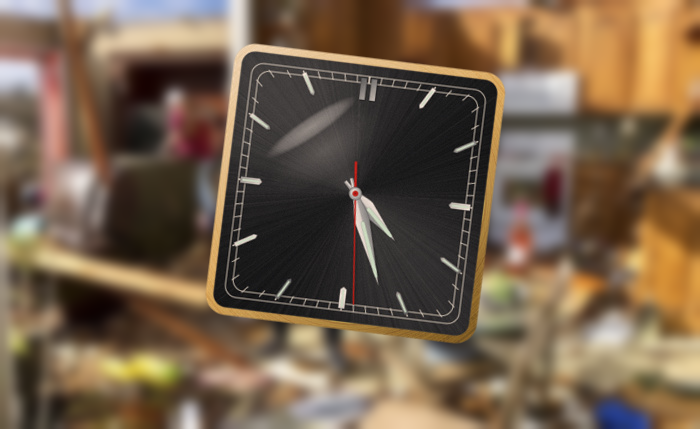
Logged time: 4,26,29
